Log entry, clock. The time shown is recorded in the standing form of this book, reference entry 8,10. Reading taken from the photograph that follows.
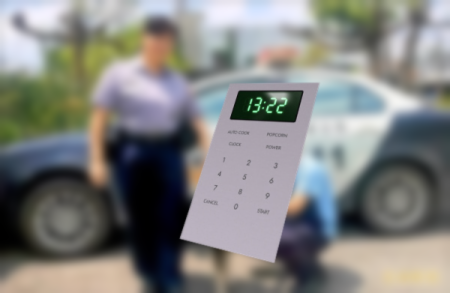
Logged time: 13,22
